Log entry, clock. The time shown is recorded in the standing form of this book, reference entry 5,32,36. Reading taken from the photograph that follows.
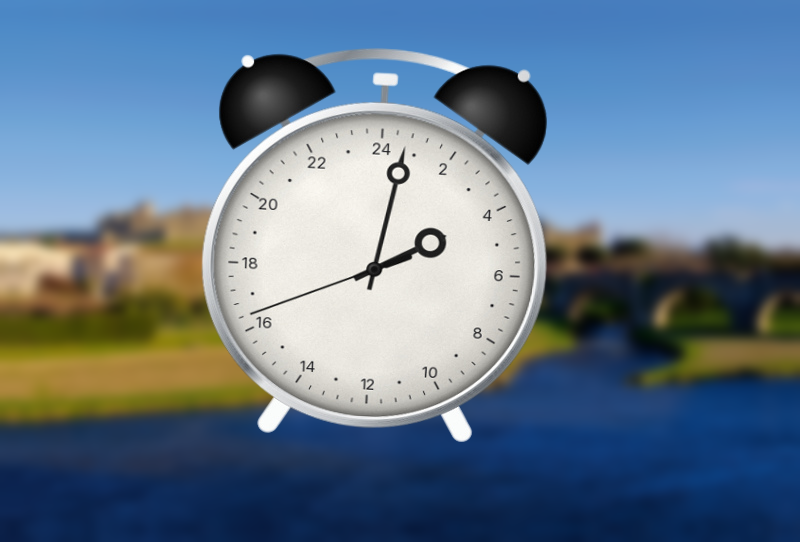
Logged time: 4,01,41
